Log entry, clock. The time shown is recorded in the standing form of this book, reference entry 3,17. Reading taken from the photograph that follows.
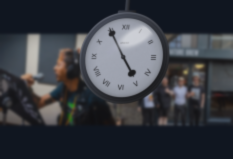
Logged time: 4,55
